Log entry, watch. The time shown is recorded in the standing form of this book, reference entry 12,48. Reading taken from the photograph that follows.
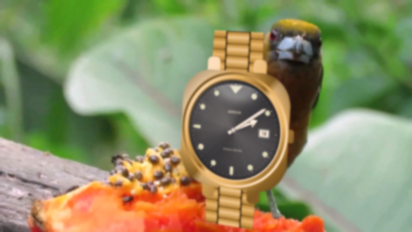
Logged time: 2,09
